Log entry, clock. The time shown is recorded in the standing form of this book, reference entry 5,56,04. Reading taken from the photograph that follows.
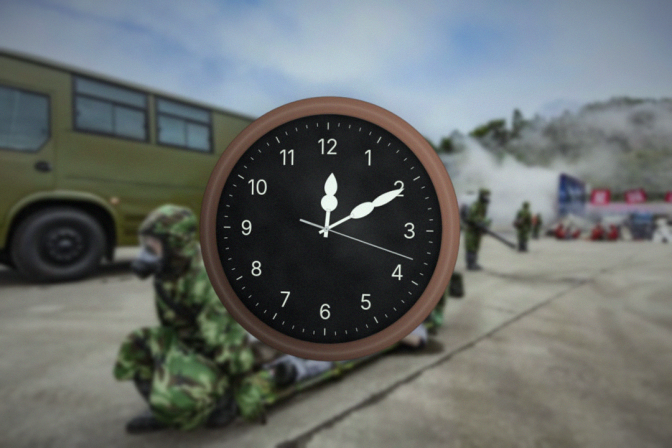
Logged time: 12,10,18
